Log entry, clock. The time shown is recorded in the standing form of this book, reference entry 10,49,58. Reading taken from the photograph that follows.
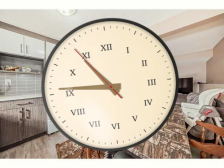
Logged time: 10,45,54
